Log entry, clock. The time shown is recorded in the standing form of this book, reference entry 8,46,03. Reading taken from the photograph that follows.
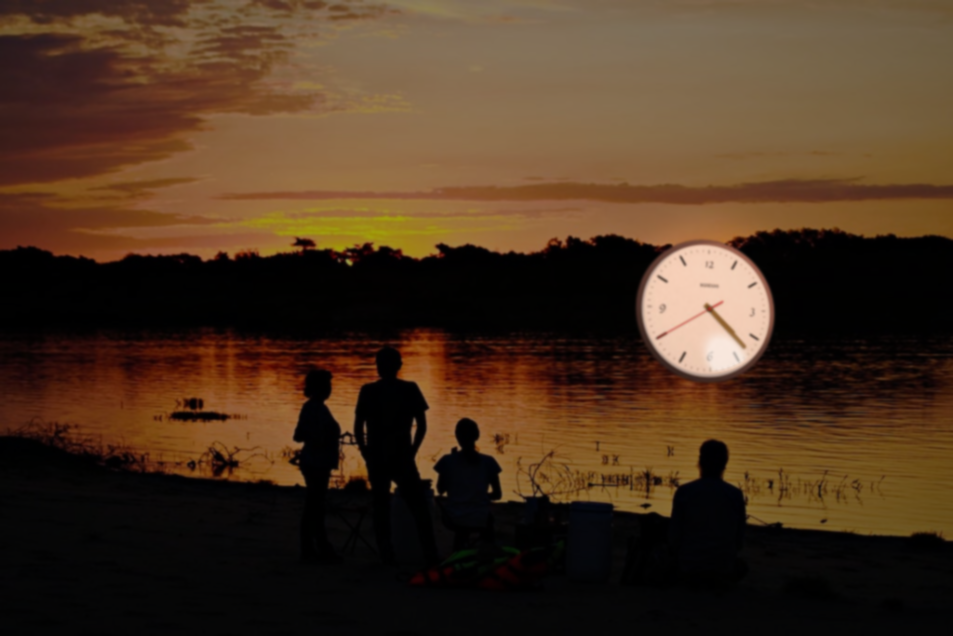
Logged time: 4,22,40
